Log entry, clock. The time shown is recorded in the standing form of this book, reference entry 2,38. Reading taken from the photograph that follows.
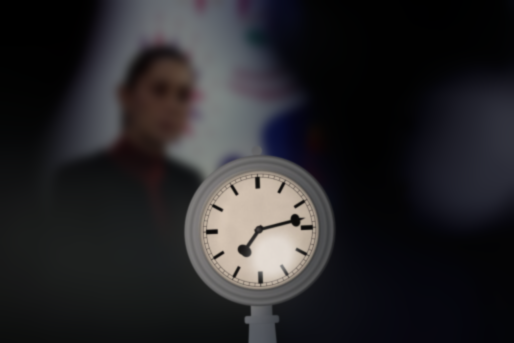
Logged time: 7,13
